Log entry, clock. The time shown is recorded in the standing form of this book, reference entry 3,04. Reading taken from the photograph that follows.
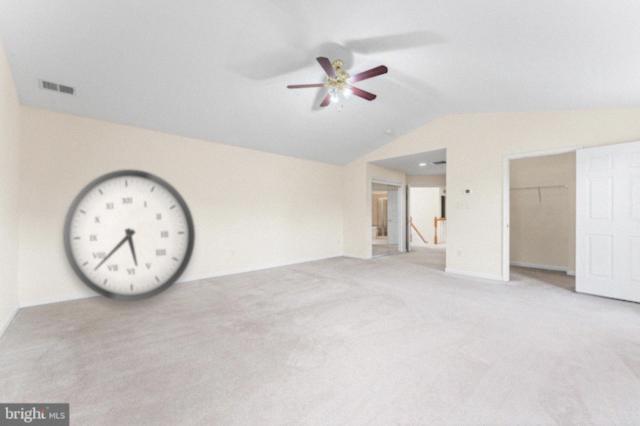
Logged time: 5,38
